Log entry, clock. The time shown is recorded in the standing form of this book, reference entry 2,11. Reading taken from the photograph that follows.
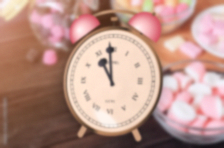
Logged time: 10,59
